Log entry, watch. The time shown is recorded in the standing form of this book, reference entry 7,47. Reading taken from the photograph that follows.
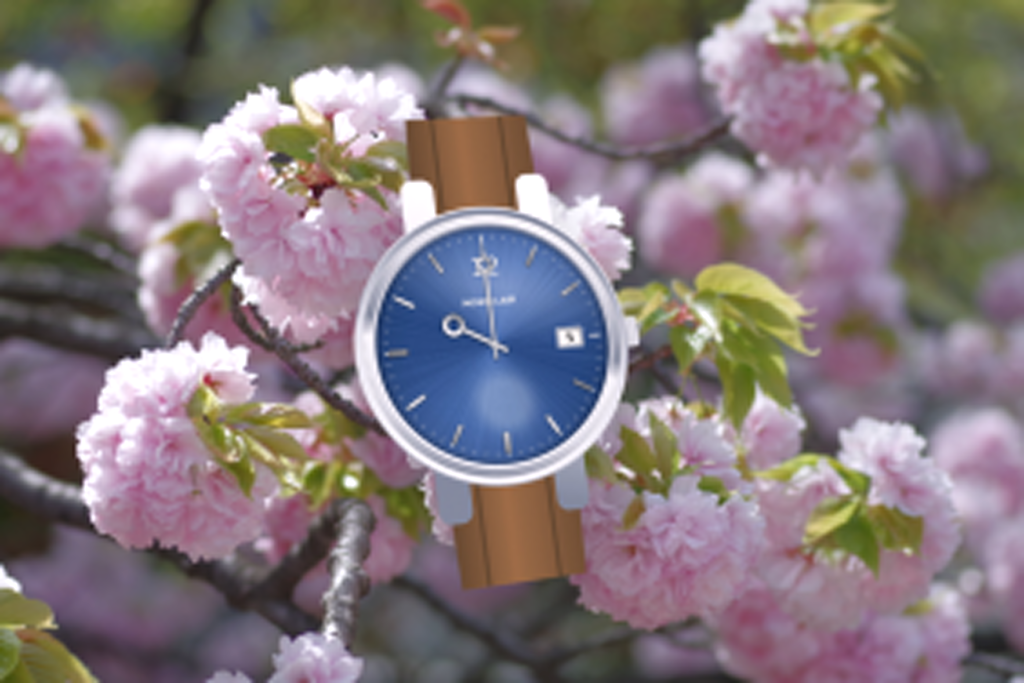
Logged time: 10,00
